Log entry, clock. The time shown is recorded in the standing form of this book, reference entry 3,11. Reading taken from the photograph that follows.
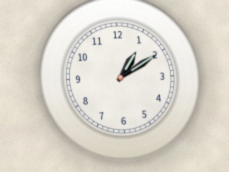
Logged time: 1,10
